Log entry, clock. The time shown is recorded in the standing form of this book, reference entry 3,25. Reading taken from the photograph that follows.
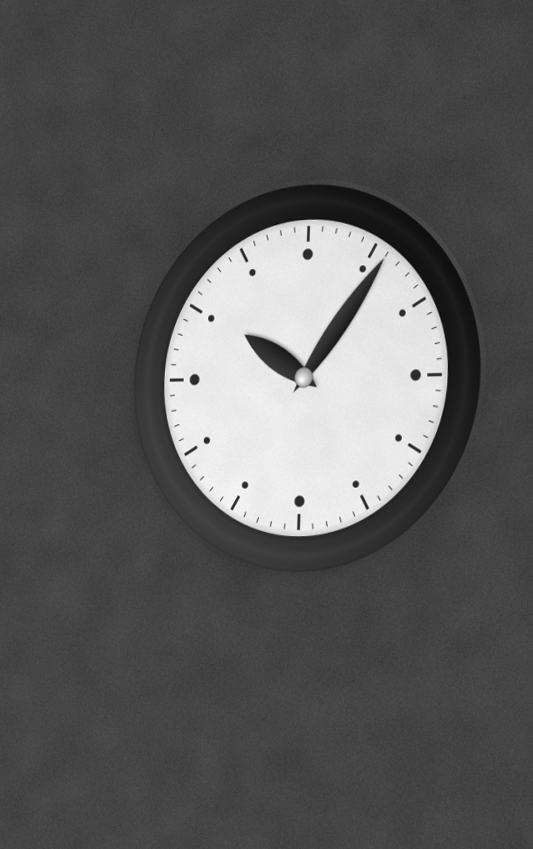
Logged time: 10,06
